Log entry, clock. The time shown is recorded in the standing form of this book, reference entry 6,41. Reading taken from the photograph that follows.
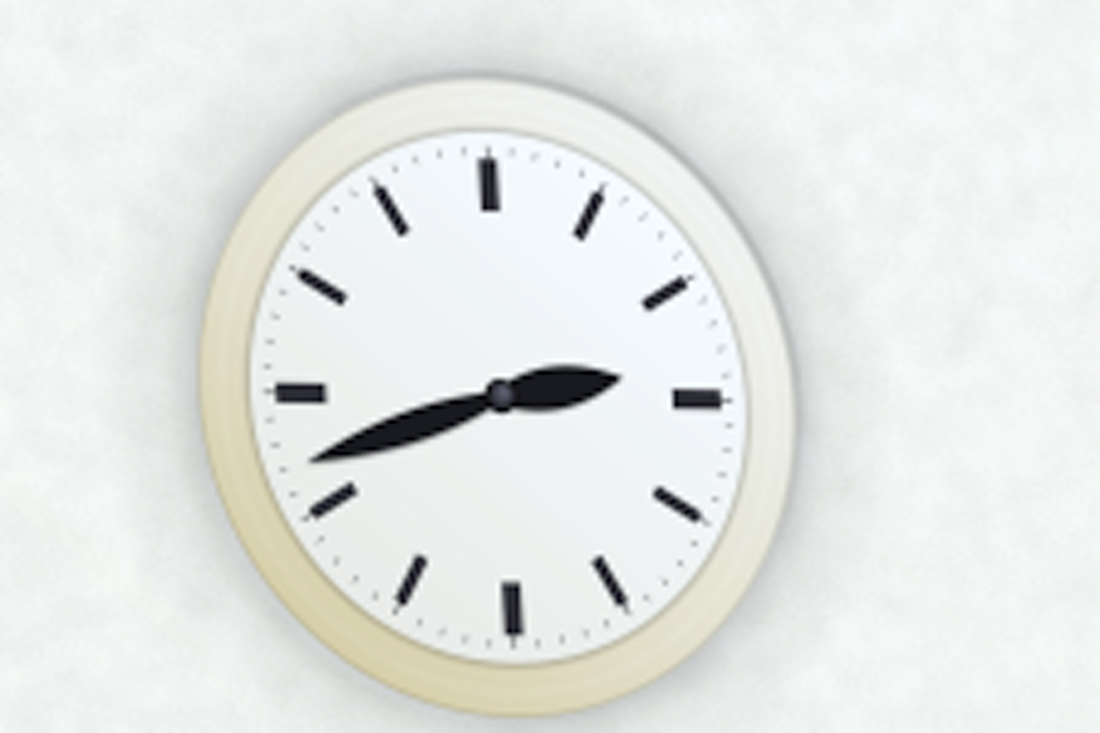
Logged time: 2,42
